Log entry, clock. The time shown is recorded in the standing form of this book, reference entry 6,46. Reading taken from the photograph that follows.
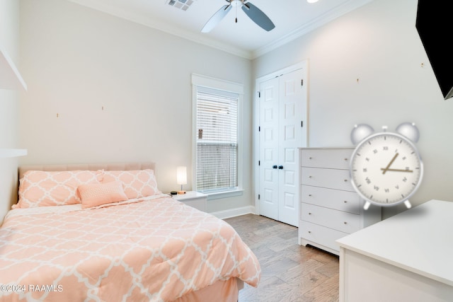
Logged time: 1,16
